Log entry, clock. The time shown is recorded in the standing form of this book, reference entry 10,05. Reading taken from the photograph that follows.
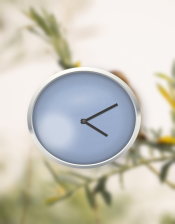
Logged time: 4,10
